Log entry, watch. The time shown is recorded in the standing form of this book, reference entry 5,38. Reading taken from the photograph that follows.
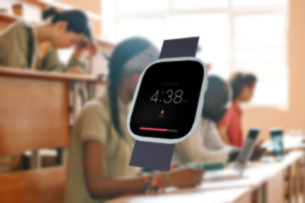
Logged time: 4,38
